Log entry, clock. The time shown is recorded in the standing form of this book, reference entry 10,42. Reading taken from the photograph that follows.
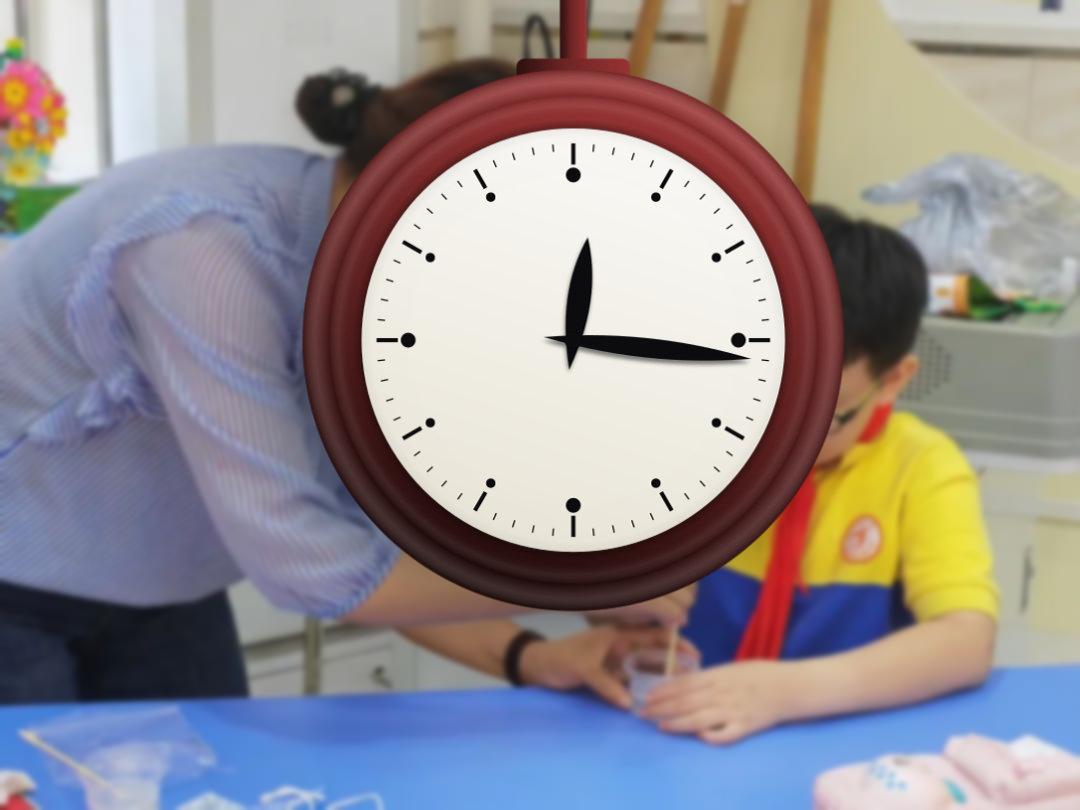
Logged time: 12,16
